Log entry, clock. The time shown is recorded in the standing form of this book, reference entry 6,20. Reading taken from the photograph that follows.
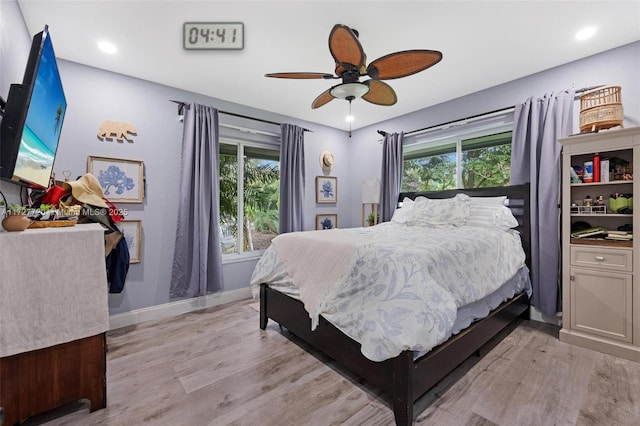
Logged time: 4,41
